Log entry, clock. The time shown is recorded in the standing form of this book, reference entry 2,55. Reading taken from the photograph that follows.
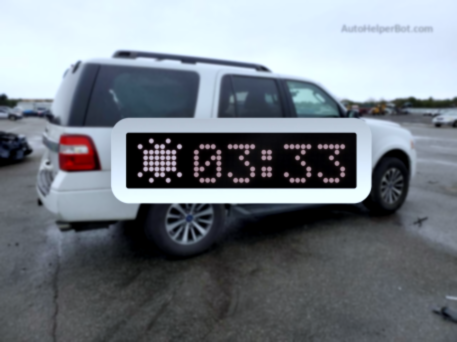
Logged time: 3,33
